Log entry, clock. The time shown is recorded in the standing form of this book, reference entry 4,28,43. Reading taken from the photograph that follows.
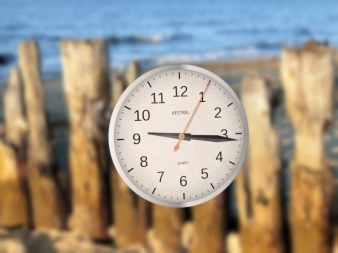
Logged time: 9,16,05
